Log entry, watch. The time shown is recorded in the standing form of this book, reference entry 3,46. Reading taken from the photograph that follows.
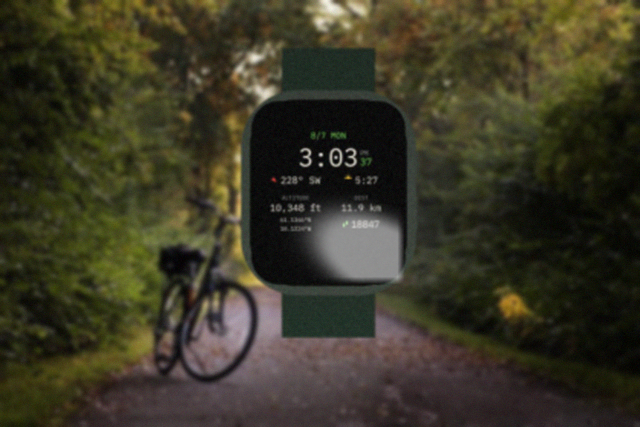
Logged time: 3,03
